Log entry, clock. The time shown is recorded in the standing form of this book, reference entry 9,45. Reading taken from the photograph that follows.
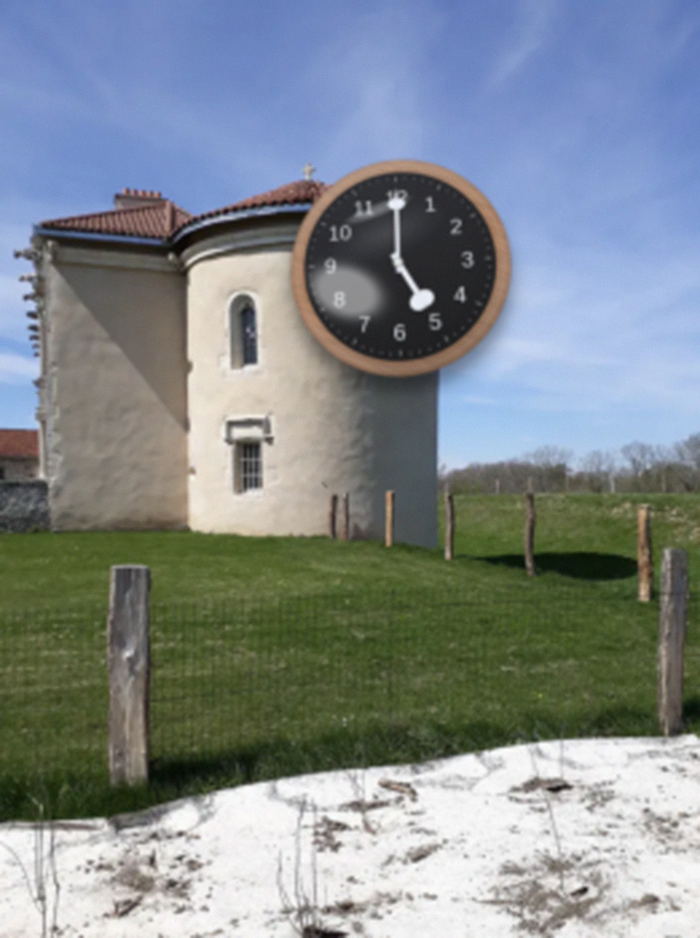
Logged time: 5,00
